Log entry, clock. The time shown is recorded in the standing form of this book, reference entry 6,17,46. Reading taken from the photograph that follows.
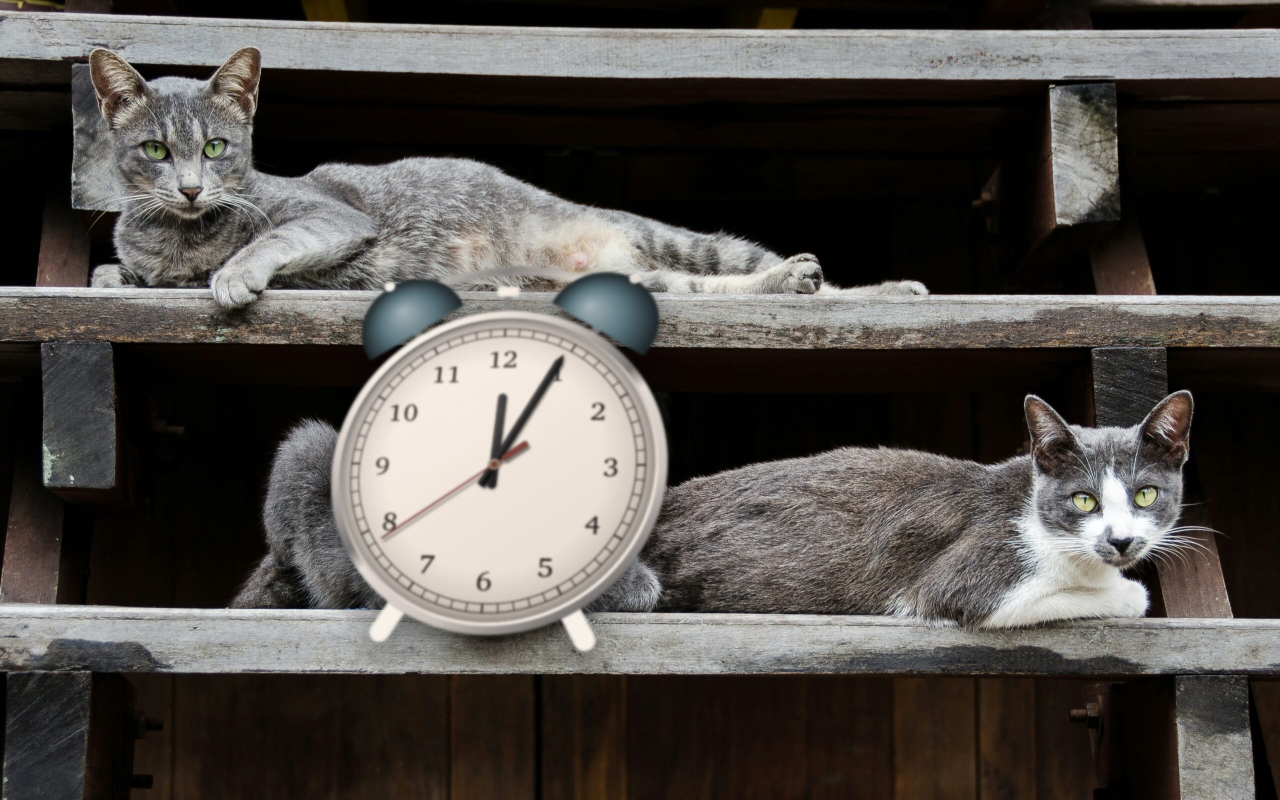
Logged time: 12,04,39
